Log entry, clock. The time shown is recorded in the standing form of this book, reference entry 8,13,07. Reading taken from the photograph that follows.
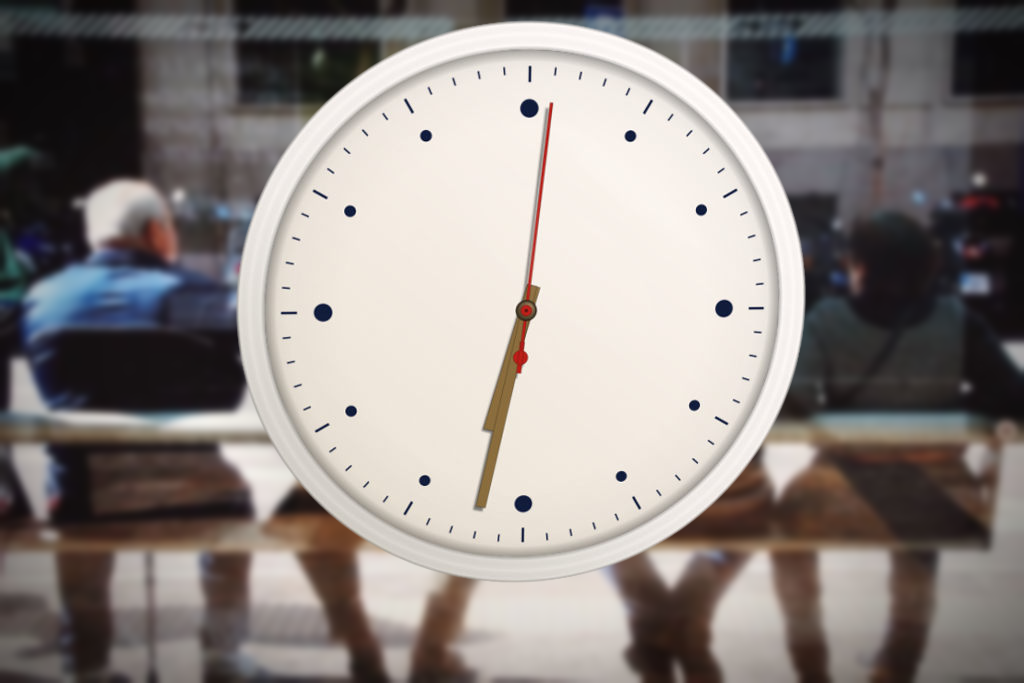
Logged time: 6,32,01
